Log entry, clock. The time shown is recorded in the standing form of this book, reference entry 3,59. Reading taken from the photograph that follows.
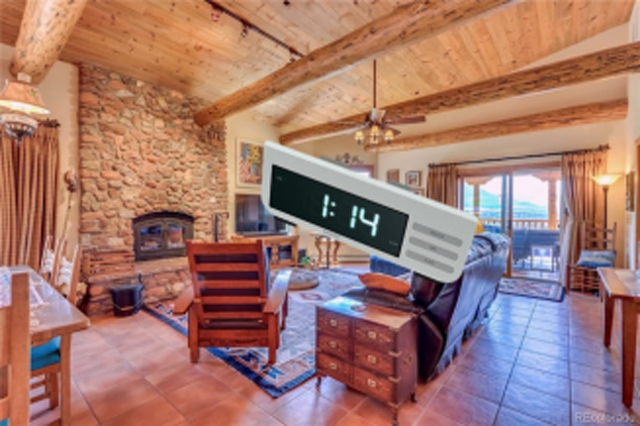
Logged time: 1,14
